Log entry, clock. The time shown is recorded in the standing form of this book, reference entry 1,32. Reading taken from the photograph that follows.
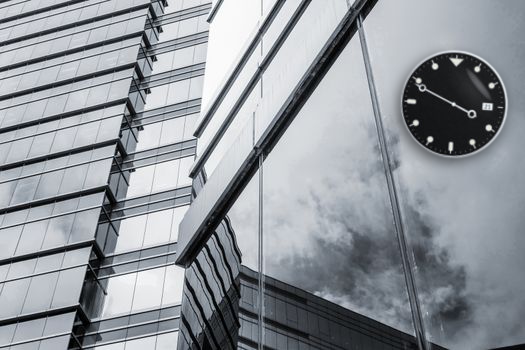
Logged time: 3,49
